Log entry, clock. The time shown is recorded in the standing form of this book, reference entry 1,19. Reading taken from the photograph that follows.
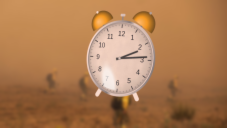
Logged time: 2,14
